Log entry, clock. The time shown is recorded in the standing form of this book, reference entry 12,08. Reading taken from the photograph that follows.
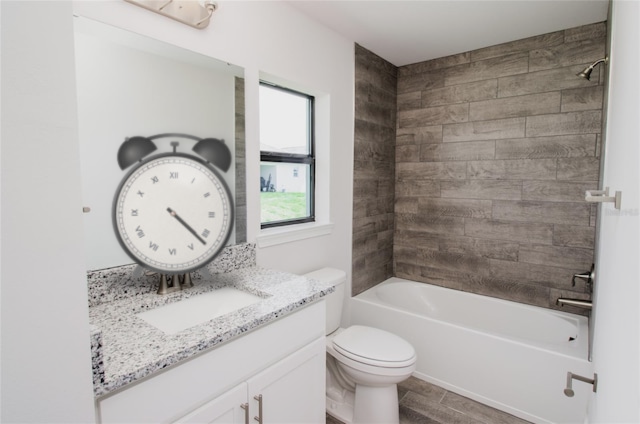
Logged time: 4,22
